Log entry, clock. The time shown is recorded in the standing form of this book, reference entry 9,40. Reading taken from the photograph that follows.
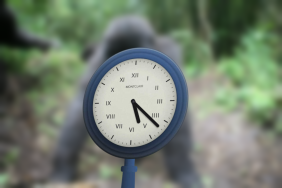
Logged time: 5,22
